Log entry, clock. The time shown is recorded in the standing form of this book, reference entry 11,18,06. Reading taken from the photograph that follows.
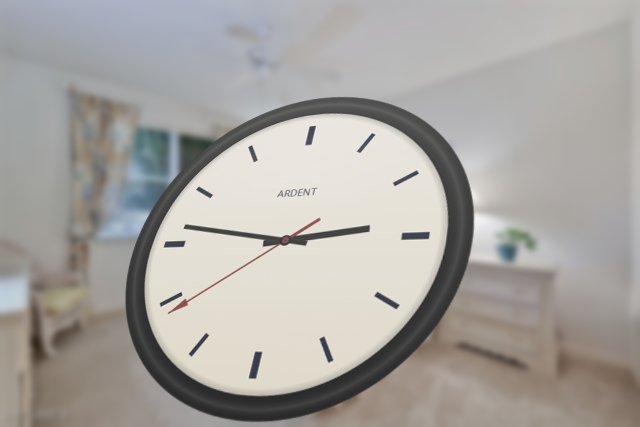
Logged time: 2,46,39
